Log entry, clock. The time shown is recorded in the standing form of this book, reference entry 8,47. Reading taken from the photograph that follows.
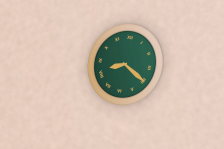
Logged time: 8,20
